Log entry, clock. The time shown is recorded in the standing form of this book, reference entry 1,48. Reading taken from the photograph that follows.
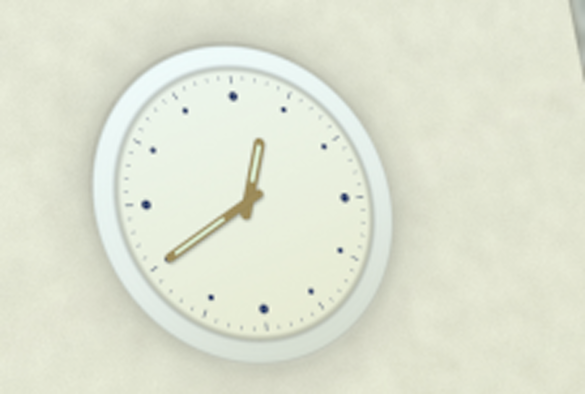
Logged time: 12,40
